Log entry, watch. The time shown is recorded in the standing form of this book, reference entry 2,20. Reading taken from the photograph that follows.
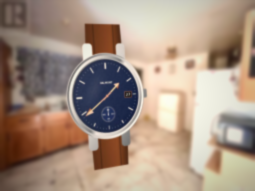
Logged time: 1,39
